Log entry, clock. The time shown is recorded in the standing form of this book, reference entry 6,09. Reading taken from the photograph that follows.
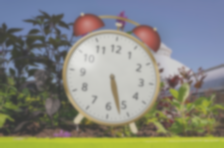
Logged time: 5,27
